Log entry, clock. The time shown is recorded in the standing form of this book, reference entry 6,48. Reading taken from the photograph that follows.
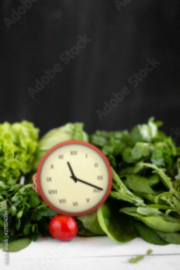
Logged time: 11,19
